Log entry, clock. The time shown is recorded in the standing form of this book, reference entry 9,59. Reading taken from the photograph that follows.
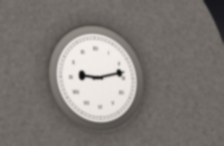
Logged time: 9,13
